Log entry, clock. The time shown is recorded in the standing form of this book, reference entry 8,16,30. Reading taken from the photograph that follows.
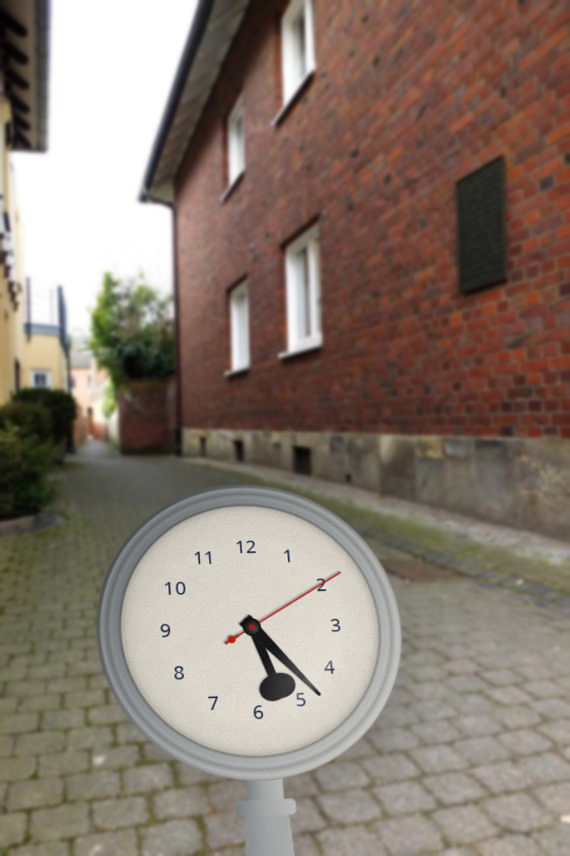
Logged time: 5,23,10
